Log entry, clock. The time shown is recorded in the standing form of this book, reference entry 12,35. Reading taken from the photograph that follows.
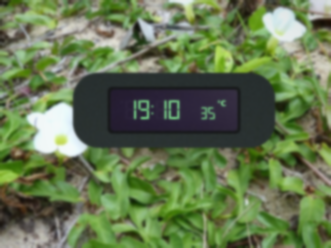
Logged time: 19,10
